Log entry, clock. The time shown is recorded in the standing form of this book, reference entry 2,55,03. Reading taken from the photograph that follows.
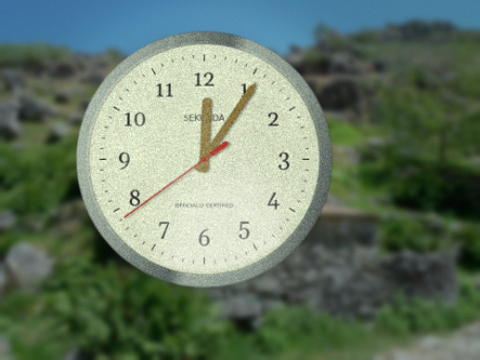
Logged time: 12,05,39
